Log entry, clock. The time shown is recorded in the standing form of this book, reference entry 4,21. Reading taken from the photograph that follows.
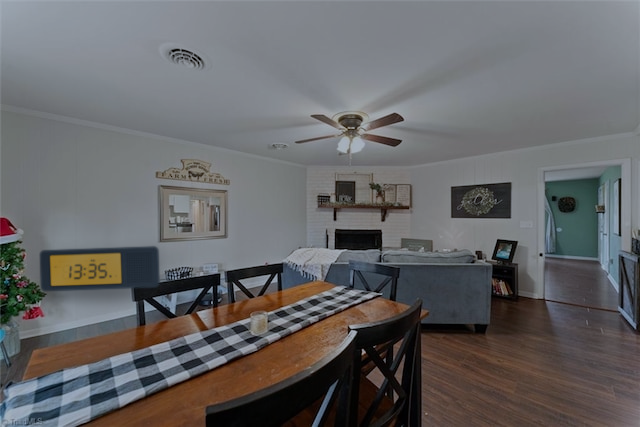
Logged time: 13,35
